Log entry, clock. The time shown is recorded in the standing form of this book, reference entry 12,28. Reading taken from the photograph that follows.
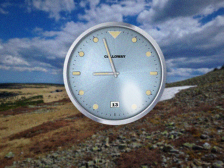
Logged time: 8,57
